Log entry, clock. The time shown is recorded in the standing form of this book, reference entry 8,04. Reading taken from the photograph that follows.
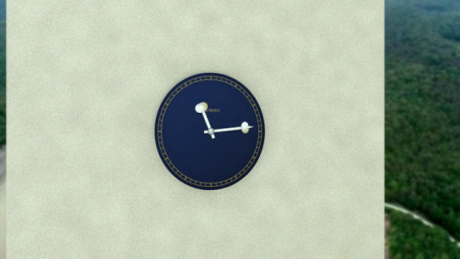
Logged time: 11,14
